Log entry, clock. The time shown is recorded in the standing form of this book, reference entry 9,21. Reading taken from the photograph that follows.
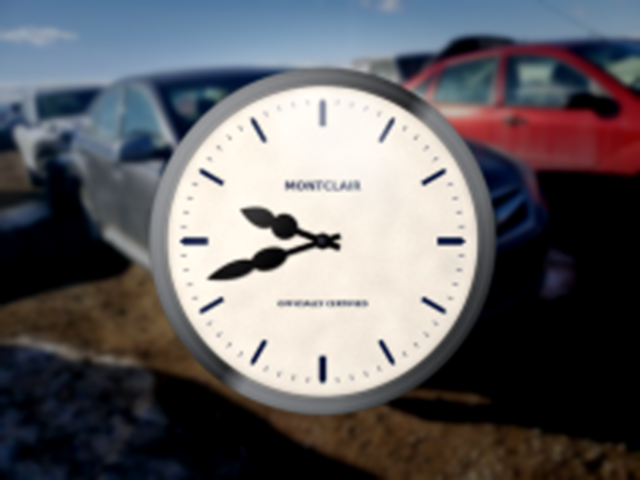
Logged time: 9,42
